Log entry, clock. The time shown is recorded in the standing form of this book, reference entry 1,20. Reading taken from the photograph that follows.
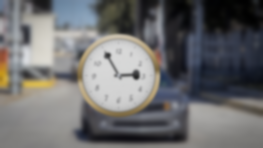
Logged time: 2,55
